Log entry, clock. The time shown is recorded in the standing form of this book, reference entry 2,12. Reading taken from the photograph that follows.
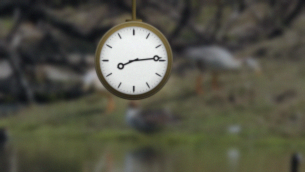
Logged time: 8,14
